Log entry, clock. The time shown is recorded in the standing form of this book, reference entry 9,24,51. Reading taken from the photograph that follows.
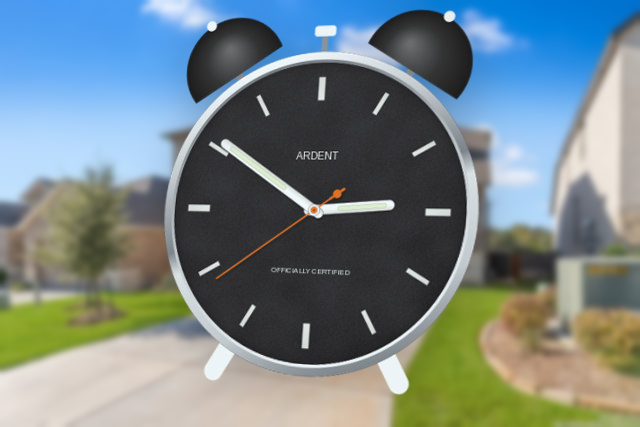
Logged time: 2,50,39
